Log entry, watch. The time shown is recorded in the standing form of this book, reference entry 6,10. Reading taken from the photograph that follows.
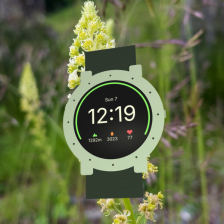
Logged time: 12,19
